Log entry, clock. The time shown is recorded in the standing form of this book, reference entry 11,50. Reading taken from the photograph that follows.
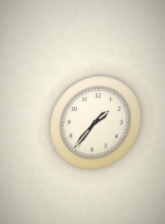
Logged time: 1,36
